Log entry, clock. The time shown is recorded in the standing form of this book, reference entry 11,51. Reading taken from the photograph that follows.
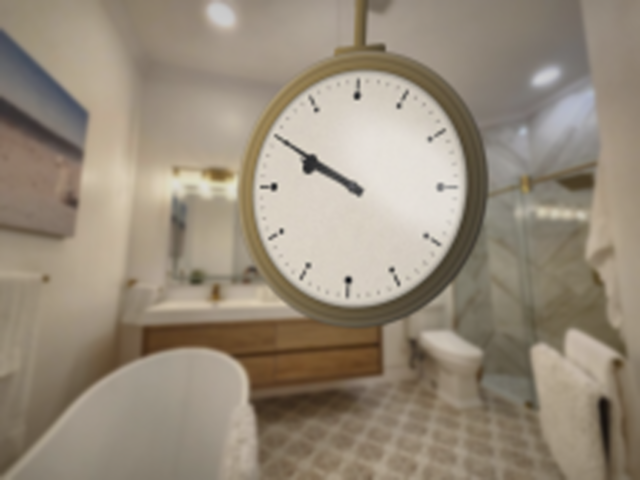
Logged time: 9,50
